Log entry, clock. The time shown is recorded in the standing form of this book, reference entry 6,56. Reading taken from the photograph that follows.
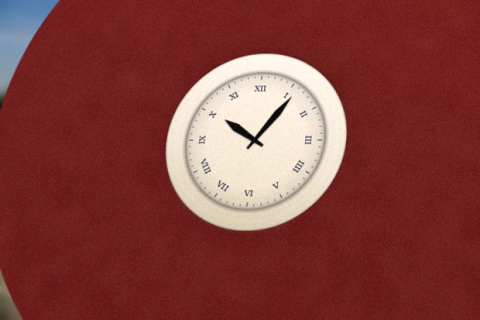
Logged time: 10,06
